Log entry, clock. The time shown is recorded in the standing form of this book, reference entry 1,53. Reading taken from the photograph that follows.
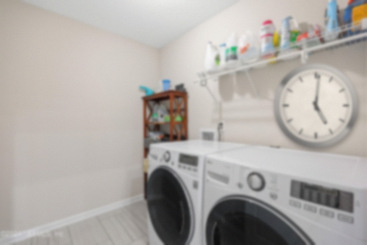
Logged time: 5,01
